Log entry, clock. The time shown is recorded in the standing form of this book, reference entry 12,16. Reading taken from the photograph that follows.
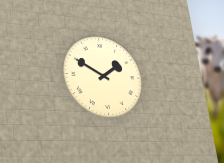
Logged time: 1,50
